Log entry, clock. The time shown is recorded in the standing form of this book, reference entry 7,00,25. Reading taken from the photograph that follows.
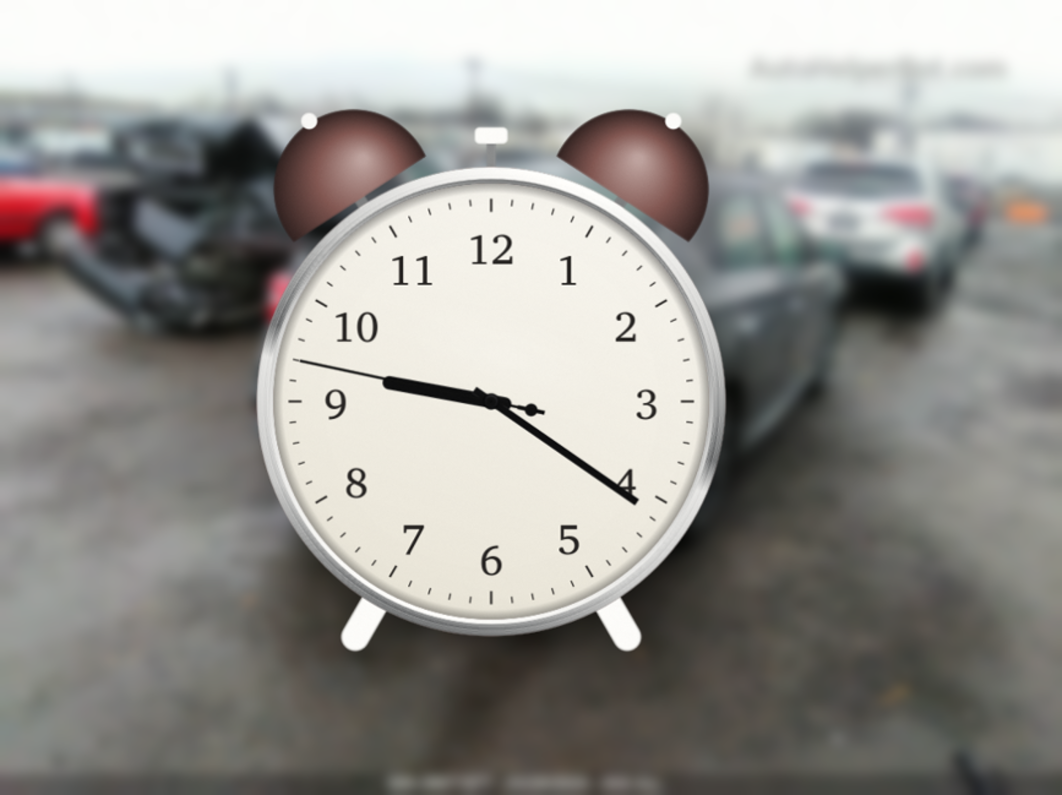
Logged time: 9,20,47
